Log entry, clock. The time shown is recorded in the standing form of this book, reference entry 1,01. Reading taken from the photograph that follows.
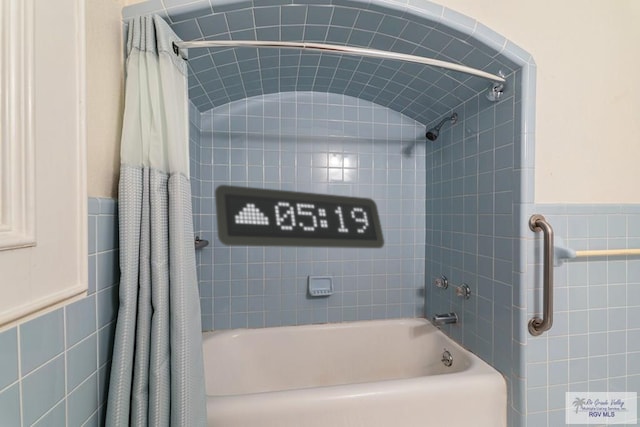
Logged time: 5,19
